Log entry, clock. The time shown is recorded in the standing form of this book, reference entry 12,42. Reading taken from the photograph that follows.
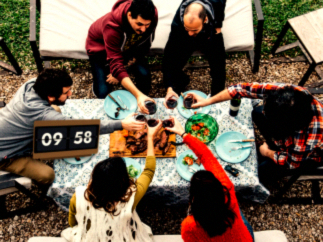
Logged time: 9,58
